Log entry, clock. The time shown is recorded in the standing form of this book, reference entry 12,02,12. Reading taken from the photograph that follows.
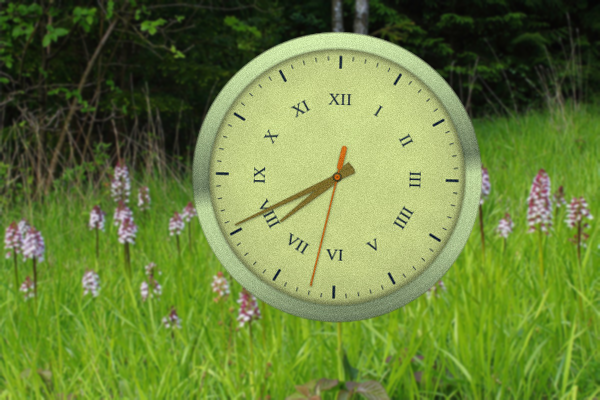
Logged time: 7,40,32
